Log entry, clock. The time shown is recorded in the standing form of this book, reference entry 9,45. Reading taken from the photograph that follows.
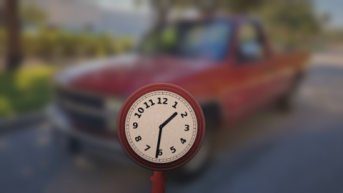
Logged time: 1,31
